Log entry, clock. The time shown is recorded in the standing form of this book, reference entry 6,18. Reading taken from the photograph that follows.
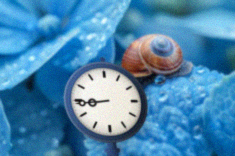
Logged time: 8,44
